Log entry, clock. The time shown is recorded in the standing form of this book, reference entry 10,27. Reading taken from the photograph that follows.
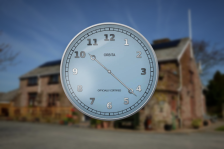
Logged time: 10,22
